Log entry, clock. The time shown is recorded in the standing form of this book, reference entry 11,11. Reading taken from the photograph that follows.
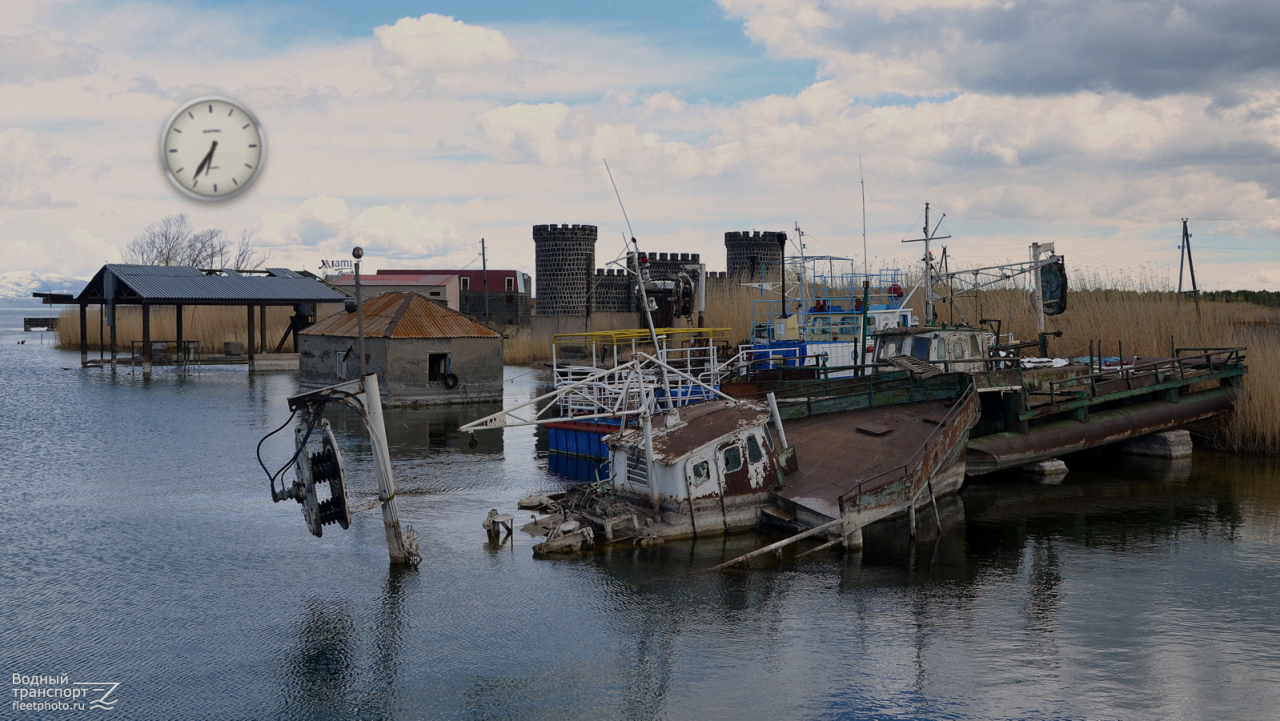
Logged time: 6,36
